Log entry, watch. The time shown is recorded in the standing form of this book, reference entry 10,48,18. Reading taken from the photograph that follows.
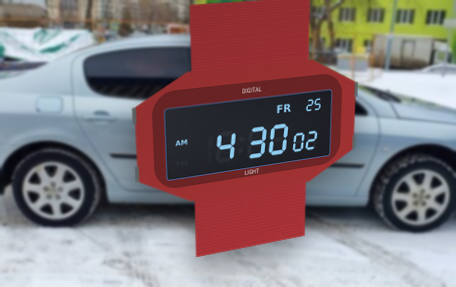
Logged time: 4,30,02
